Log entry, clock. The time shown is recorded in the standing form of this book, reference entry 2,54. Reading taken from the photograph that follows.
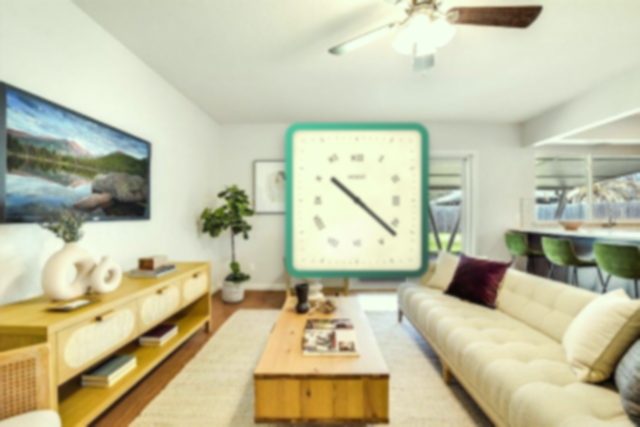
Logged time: 10,22
